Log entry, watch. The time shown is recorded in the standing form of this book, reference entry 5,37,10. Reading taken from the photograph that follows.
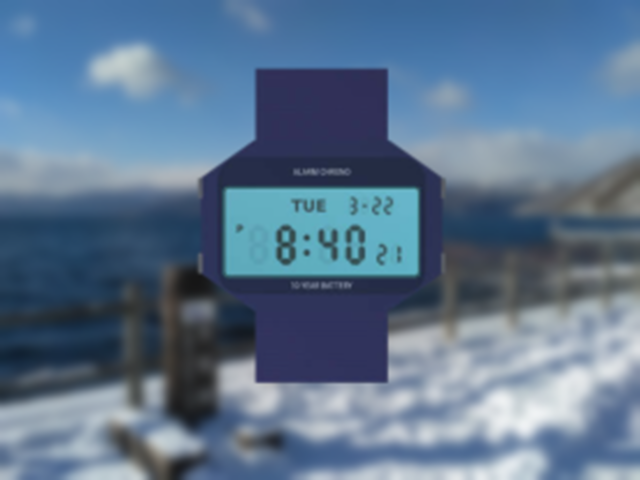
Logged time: 8,40,21
